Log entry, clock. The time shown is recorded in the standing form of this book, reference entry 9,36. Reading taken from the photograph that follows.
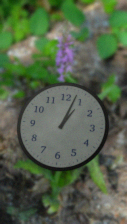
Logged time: 1,03
